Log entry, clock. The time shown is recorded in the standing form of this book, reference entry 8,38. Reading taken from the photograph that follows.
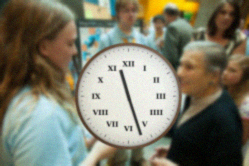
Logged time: 11,27
